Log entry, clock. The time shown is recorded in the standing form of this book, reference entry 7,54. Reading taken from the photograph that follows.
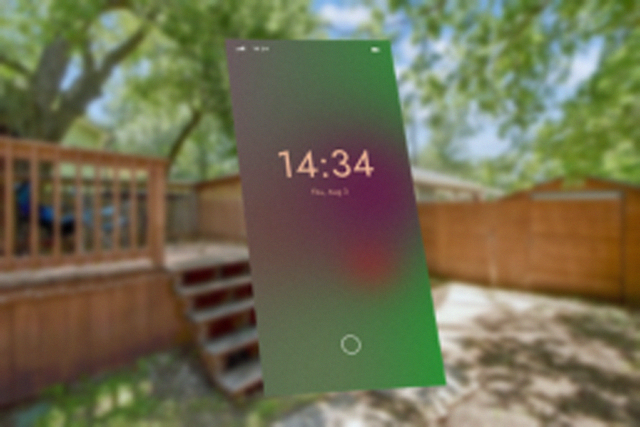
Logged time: 14,34
